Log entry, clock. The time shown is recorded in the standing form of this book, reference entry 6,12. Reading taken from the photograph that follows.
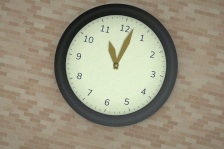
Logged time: 11,02
